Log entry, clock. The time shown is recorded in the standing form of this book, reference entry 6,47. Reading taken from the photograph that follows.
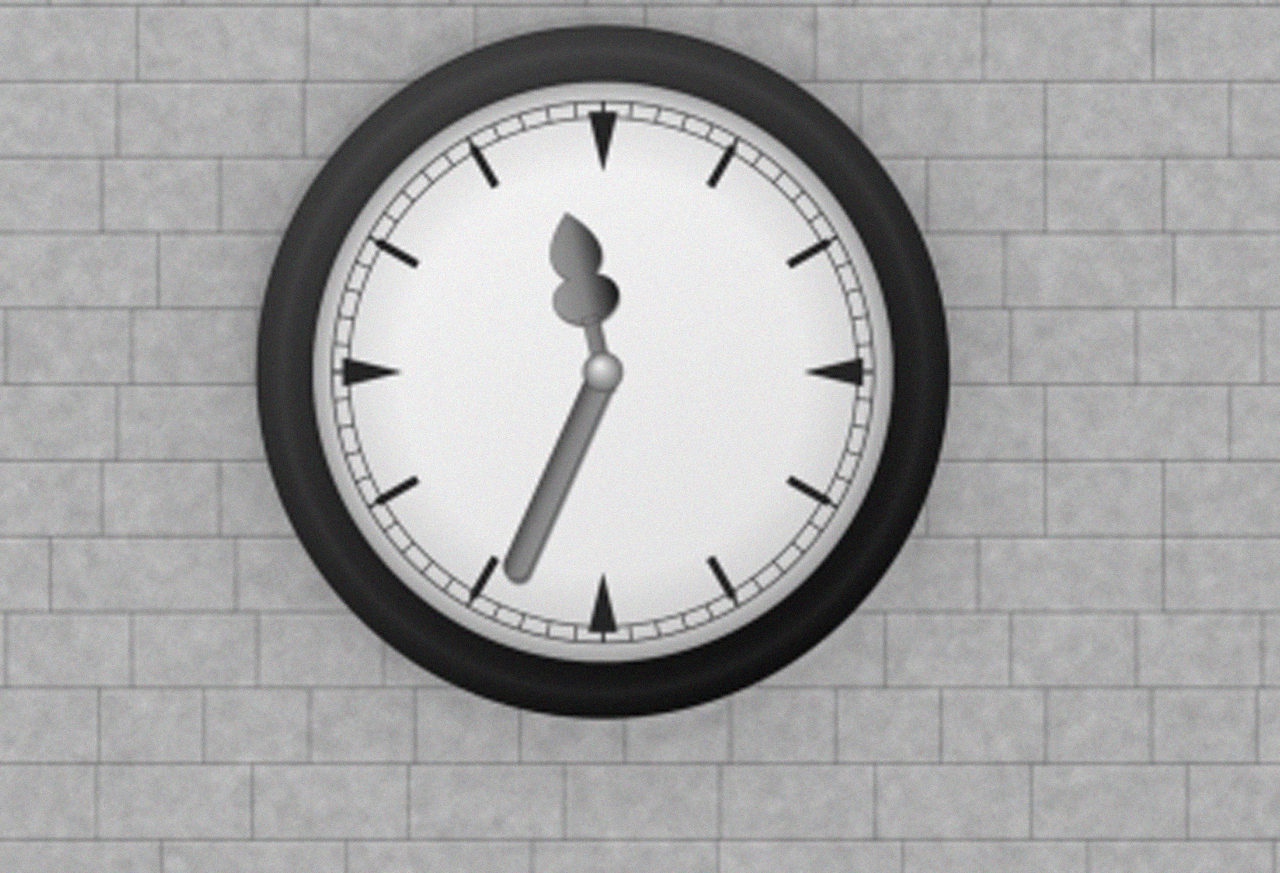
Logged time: 11,34
